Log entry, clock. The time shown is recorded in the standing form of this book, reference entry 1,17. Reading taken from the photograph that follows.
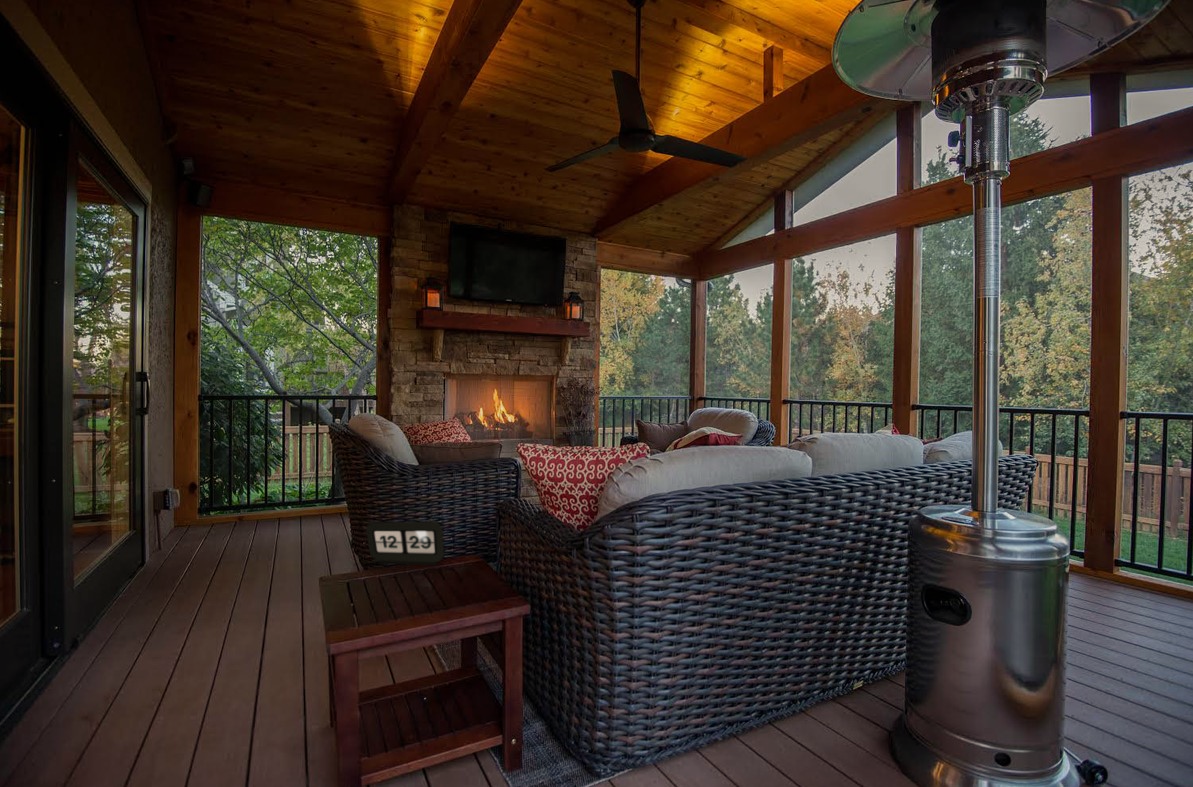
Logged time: 12,29
